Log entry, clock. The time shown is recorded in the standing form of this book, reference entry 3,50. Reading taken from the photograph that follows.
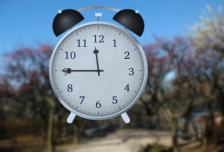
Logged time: 11,45
